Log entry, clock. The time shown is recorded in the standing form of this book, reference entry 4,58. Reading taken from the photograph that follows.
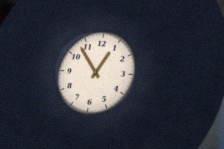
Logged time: 12,53
